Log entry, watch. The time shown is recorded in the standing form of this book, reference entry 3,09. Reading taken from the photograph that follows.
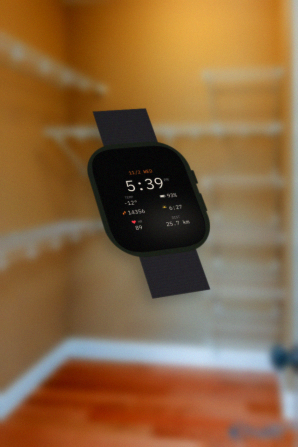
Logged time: 5,39
